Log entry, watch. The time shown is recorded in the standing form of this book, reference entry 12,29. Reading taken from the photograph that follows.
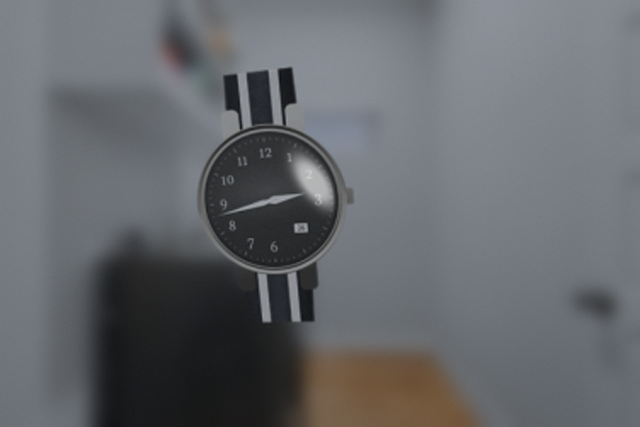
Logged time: 2,43
